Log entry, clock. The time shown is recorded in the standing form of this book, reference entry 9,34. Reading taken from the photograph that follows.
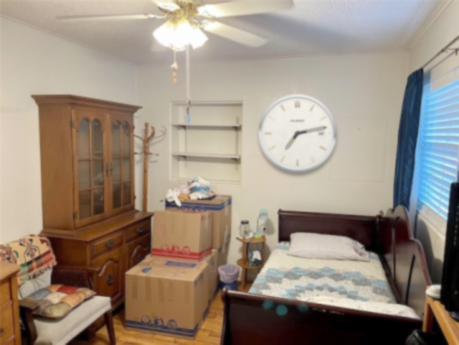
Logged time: 7,13
